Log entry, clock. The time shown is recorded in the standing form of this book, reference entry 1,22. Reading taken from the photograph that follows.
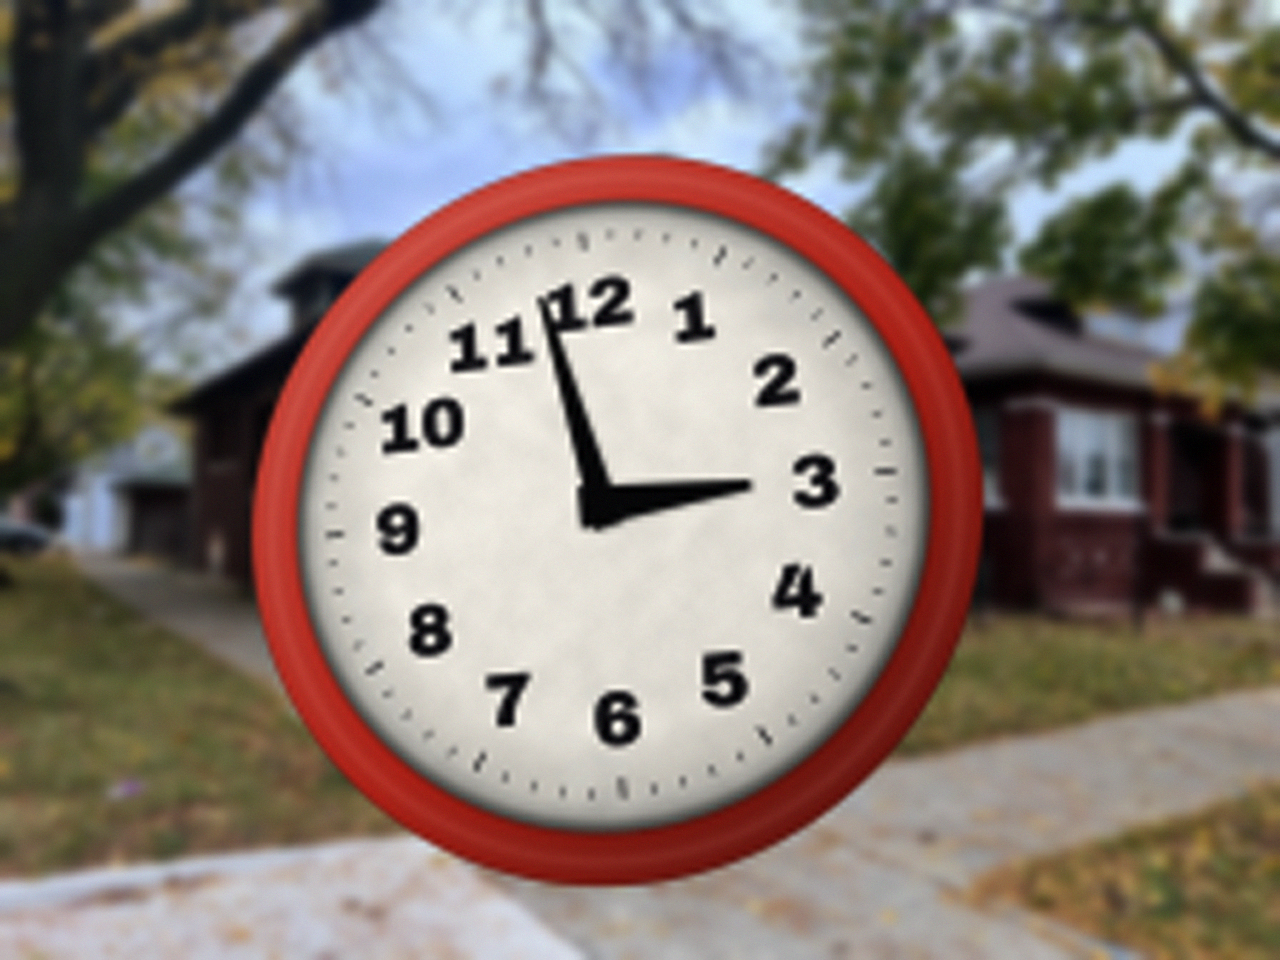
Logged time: 2,58
